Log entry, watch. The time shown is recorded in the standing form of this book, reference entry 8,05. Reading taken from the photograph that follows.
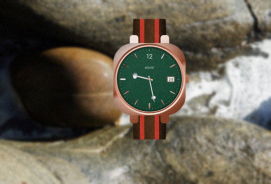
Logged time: 9,28
